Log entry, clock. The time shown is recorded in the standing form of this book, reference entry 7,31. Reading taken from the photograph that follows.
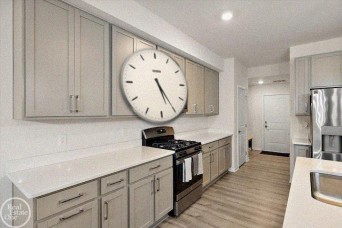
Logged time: 5,25
